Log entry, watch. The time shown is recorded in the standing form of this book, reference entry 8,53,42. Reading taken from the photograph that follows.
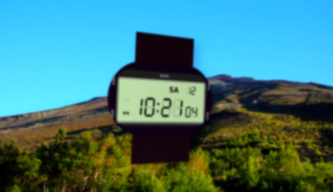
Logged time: 10,21,04
